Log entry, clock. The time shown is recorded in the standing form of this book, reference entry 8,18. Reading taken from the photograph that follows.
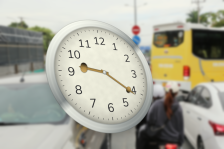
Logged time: 9,21
